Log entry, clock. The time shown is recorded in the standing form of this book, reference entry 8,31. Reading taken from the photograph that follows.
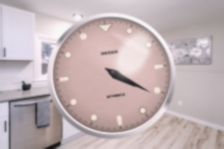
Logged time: 4,21
